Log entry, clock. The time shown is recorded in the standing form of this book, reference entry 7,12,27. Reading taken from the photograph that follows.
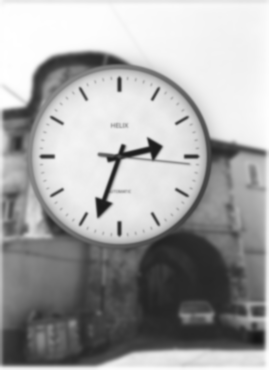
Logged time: 2,33,16
